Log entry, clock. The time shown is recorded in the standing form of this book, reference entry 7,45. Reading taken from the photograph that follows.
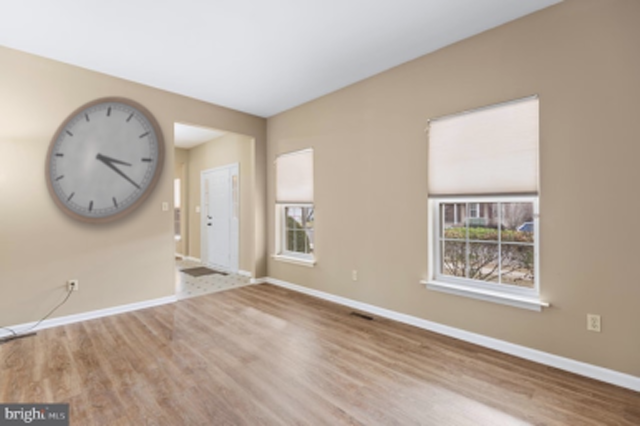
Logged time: 3,20
